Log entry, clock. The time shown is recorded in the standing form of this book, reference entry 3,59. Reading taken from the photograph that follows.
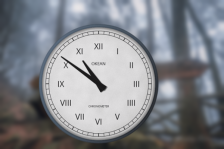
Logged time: 10,51
